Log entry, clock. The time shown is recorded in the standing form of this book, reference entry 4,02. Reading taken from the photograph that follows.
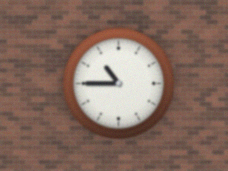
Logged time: 10,45
